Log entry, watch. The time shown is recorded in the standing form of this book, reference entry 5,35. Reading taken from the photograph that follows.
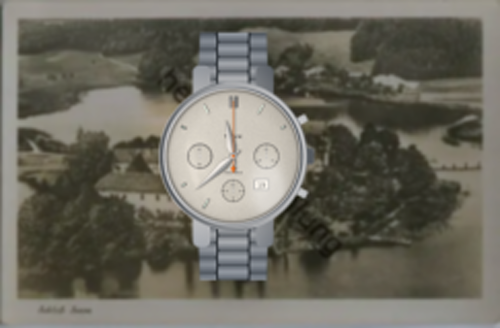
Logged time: 11,38
